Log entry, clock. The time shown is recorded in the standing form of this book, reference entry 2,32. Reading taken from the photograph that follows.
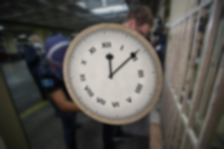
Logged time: 12,09
